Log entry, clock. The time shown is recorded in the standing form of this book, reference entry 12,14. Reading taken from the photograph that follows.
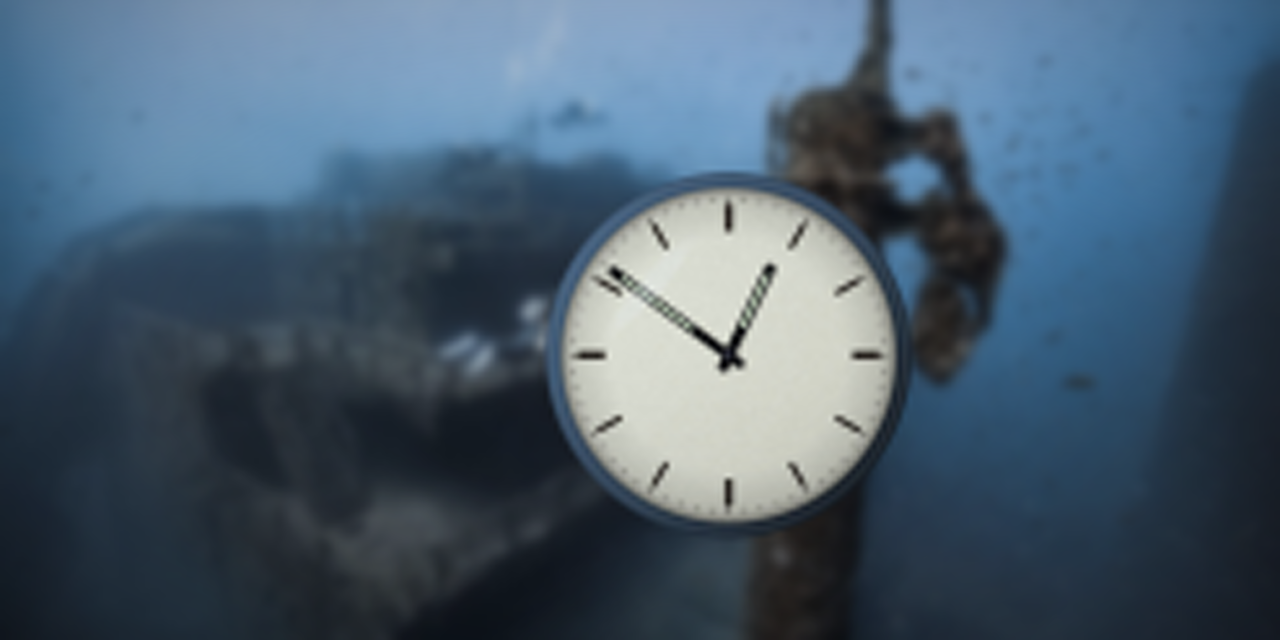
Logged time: 12,51
